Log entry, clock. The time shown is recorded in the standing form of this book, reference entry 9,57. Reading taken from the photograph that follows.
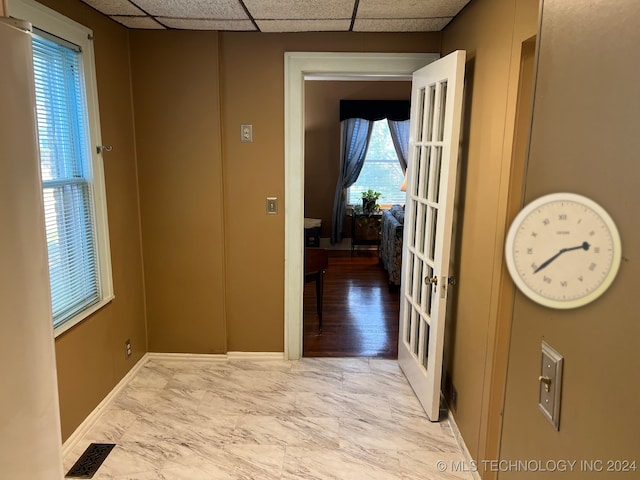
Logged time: 2,39
